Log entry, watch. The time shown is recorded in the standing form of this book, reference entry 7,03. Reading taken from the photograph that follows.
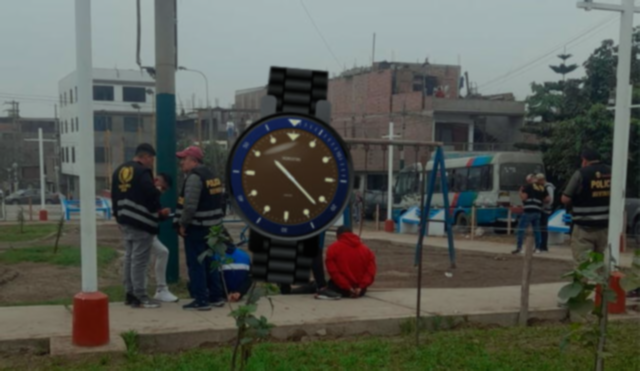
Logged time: 10,22
